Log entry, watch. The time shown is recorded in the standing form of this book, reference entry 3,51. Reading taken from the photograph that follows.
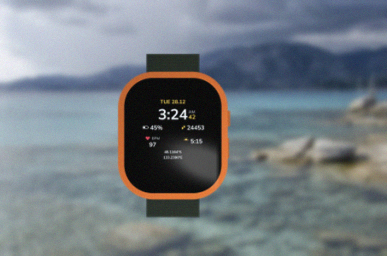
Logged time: 3,24
